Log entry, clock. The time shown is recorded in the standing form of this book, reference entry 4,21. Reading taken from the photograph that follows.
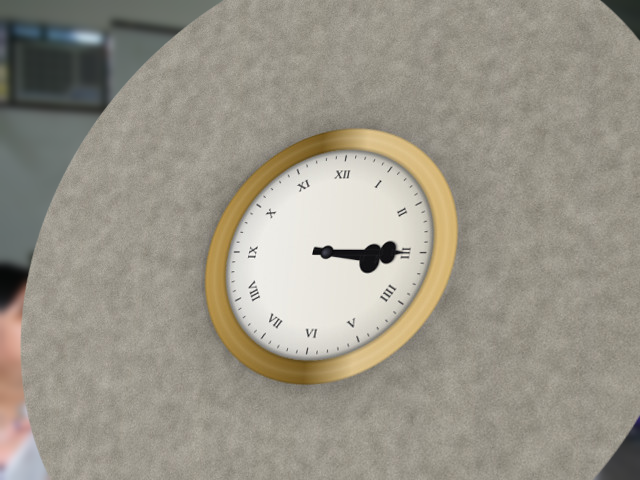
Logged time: 3,15
